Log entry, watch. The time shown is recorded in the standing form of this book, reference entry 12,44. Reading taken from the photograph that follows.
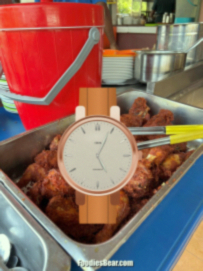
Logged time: 5,04
